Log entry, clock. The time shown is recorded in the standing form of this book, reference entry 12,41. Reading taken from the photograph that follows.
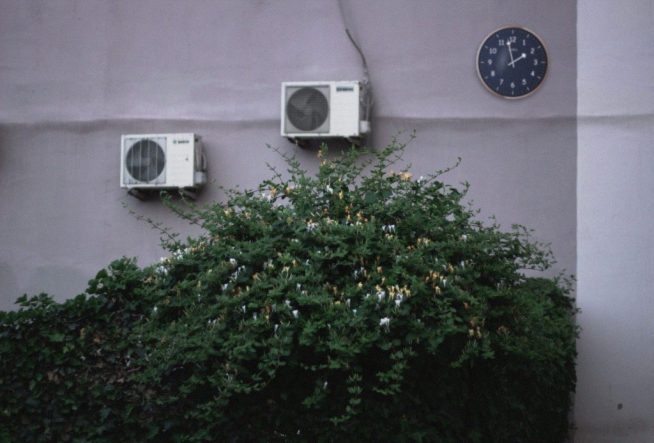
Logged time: 1,58
